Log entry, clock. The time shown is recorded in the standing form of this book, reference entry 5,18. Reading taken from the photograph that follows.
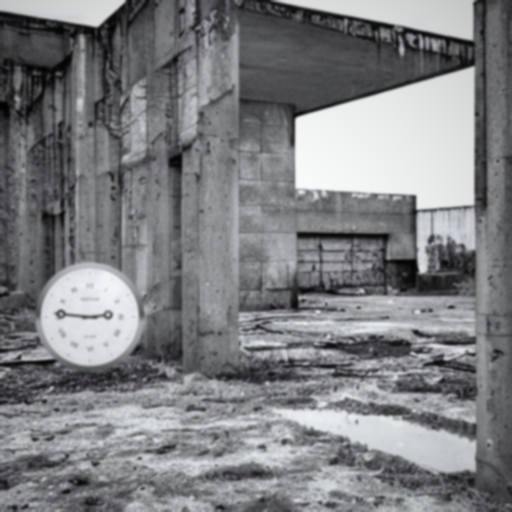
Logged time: 2,46
